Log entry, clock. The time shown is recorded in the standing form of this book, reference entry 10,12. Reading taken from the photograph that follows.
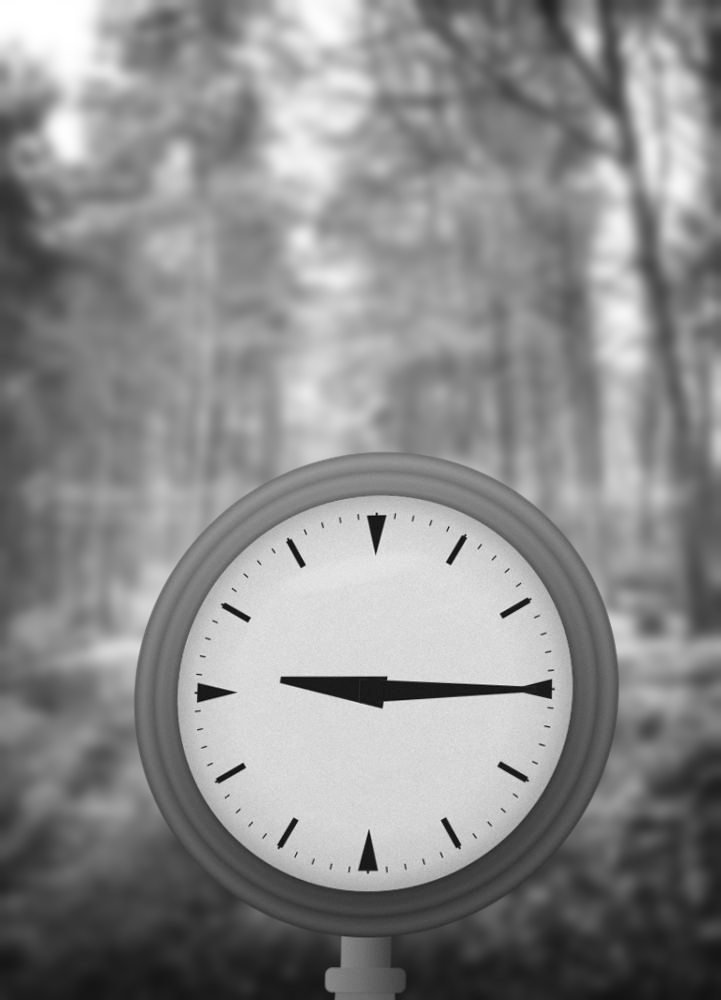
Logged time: 9,15
